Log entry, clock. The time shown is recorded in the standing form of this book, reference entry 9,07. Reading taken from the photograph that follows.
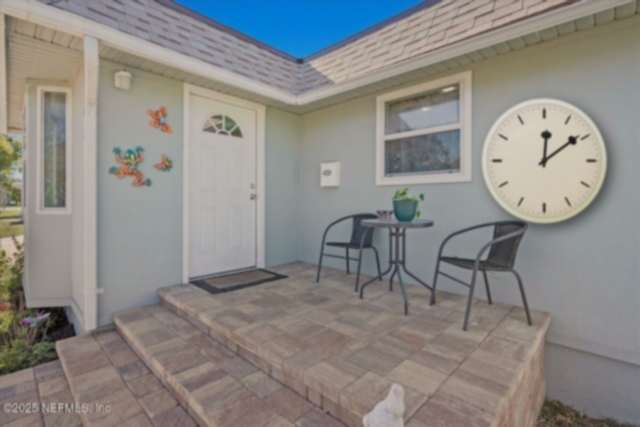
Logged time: 12,09
